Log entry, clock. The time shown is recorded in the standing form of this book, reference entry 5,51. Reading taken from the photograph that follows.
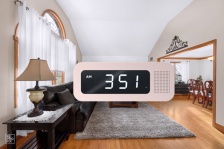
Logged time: 3,51
